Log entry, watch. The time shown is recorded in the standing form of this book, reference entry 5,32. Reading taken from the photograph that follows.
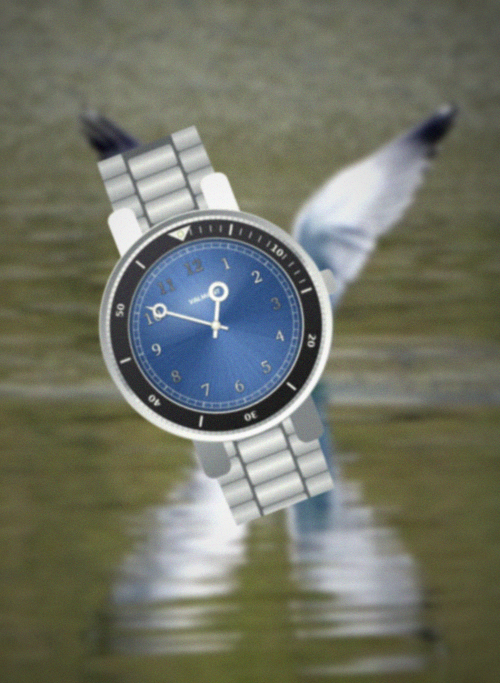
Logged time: 12,51
